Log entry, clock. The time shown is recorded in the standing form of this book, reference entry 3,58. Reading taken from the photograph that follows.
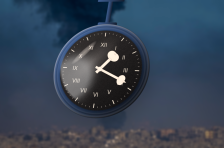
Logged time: 1,19
